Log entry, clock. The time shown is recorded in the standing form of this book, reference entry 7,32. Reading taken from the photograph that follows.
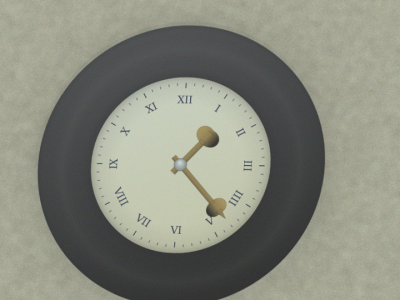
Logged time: 1,23
